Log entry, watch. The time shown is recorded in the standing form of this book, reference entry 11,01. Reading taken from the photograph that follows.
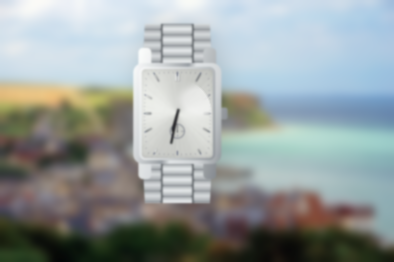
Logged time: 6,32
